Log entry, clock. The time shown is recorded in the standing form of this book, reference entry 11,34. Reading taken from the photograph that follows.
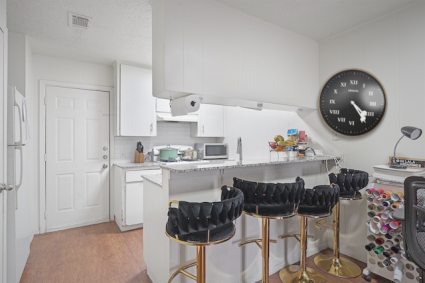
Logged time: 4,24
